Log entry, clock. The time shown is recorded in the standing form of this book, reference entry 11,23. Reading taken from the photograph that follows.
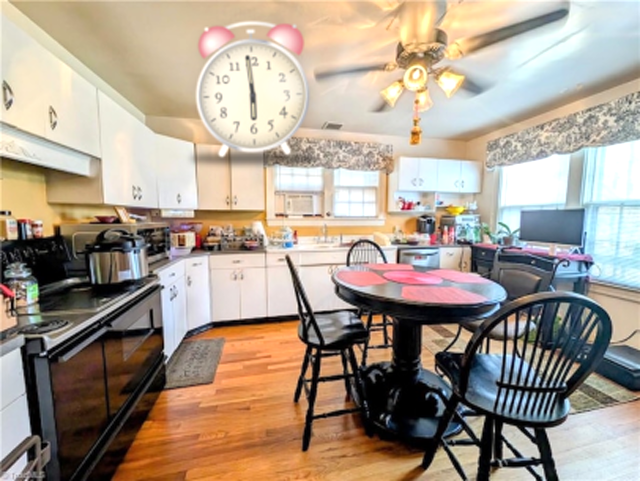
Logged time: 5,59
